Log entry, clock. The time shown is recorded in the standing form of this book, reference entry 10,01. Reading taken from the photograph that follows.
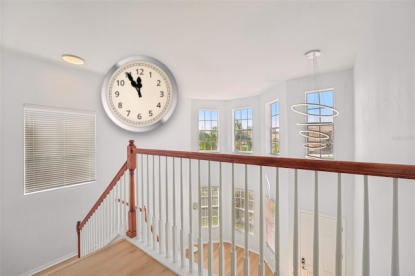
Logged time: 11,55
